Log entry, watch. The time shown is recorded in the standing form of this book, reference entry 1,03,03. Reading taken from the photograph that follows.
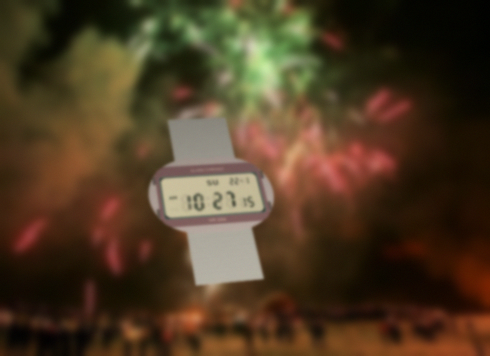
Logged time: 10,27,15
